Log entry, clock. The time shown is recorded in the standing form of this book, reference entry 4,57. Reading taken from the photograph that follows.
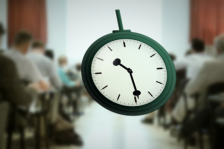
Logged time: 10,29
